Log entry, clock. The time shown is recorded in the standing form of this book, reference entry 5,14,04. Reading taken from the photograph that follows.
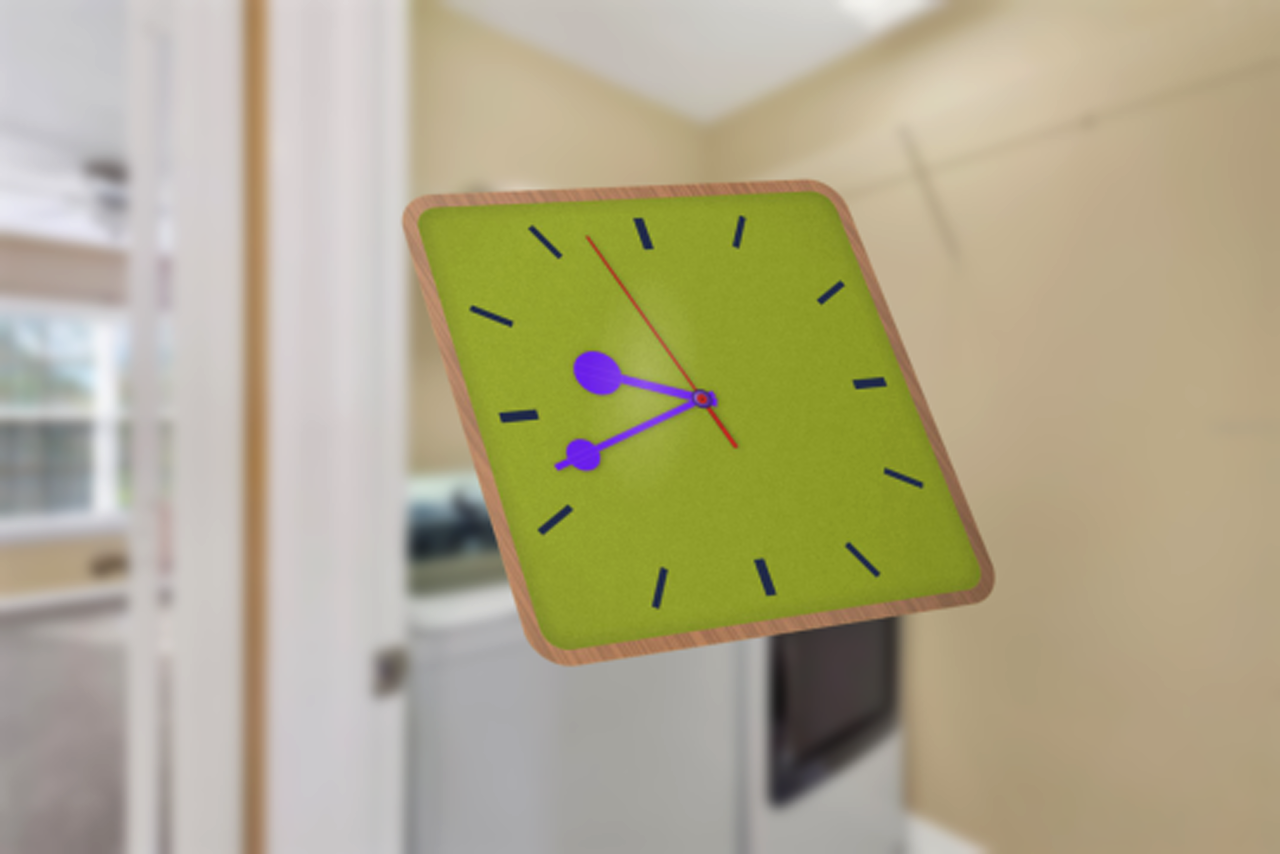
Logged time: 9,41,57
